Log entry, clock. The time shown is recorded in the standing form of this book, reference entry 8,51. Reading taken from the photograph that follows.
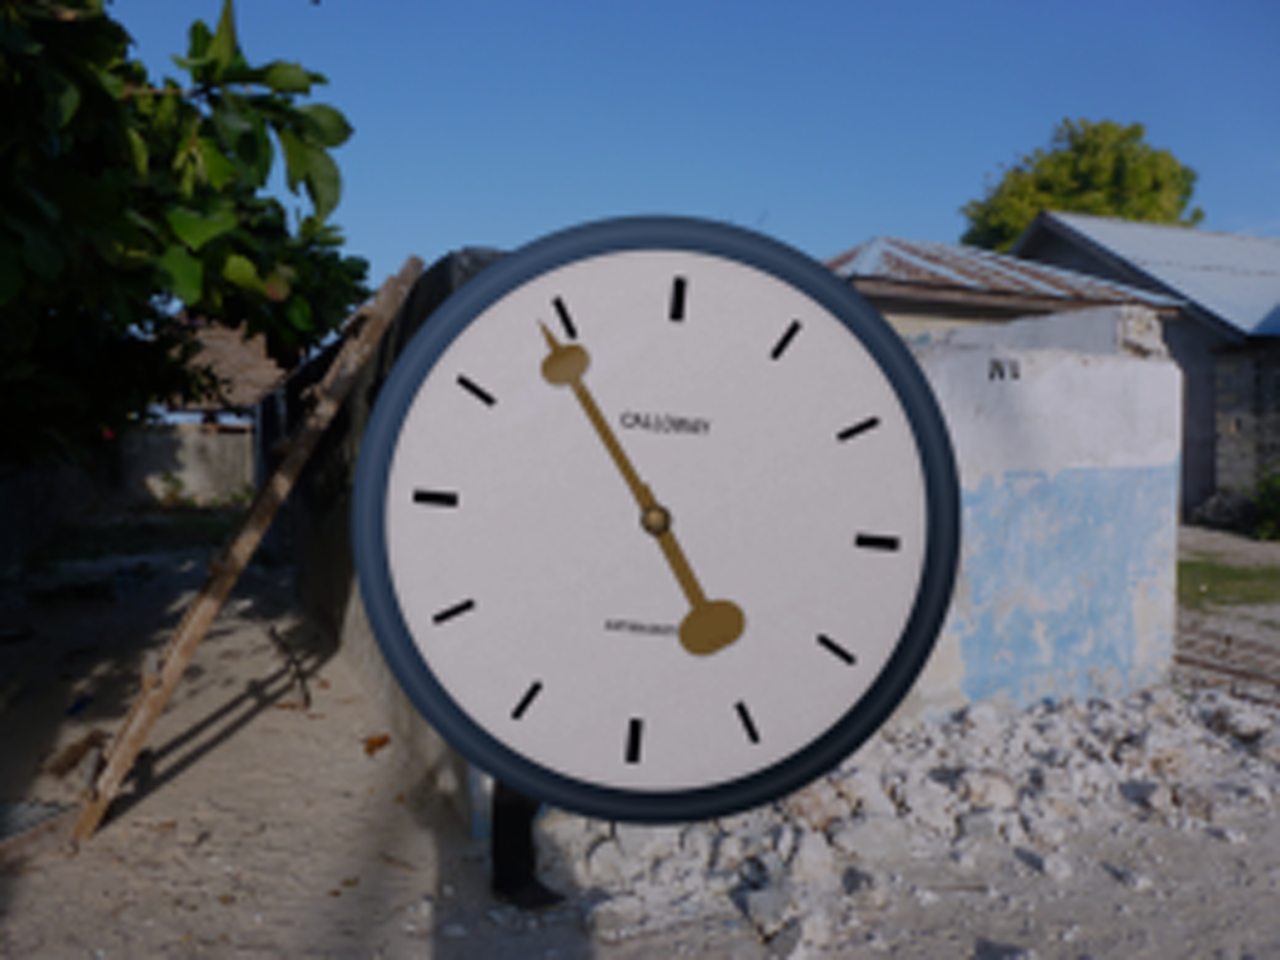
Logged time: 4,54
